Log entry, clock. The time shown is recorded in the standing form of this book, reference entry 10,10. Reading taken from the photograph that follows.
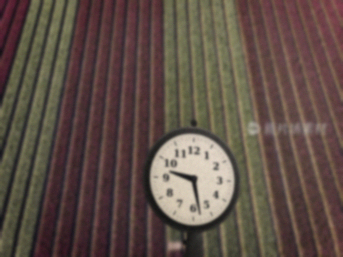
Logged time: 9,28
